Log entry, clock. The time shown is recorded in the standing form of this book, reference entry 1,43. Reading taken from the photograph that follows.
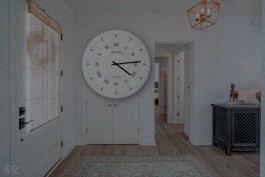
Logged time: 4,14
